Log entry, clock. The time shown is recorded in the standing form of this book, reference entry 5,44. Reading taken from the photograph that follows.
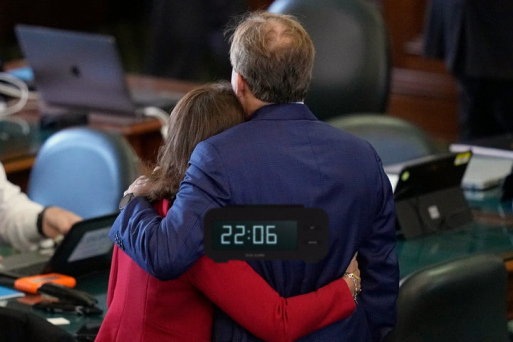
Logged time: 22,06
